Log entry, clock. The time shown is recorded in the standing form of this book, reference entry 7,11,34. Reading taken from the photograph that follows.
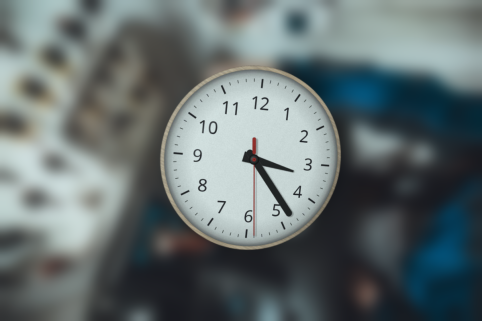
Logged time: 3,23,29
